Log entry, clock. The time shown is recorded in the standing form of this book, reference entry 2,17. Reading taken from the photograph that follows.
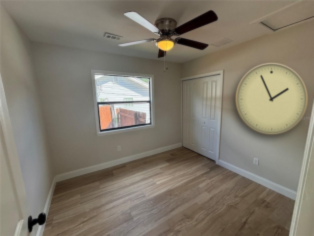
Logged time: 1,56
